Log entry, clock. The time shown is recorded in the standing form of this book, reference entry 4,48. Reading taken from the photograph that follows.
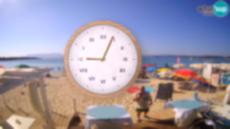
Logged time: 9,04
